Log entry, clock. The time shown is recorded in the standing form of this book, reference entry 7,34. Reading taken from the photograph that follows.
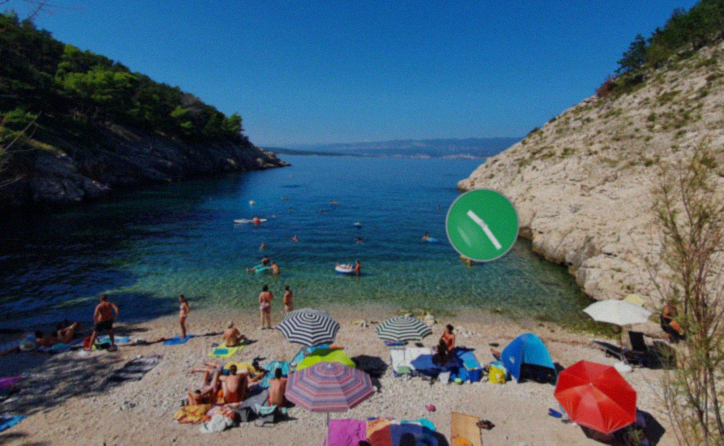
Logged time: 10,24
